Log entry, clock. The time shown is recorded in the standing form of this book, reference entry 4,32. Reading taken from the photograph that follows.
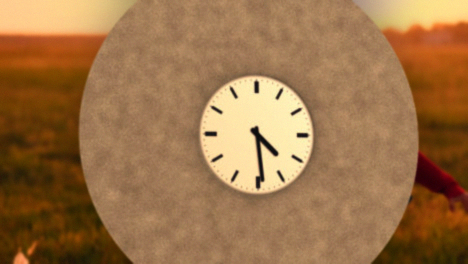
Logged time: 4,29
